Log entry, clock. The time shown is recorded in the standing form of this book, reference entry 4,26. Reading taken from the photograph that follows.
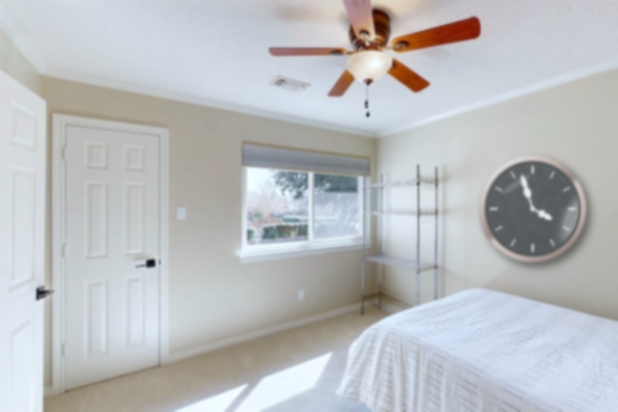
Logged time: 3,57
